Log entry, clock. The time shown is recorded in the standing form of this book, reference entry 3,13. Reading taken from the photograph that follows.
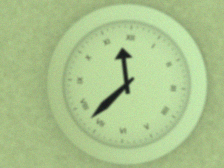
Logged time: 11,37
